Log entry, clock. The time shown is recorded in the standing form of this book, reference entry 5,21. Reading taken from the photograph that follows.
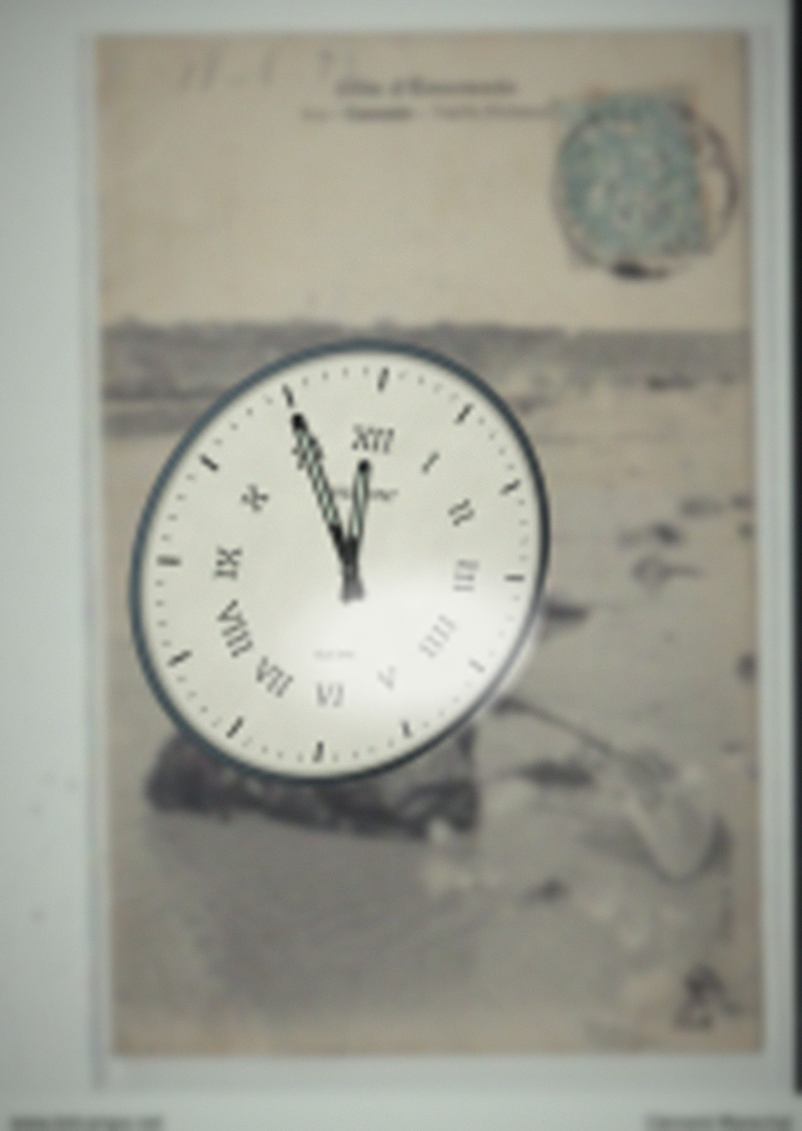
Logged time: 11,55
